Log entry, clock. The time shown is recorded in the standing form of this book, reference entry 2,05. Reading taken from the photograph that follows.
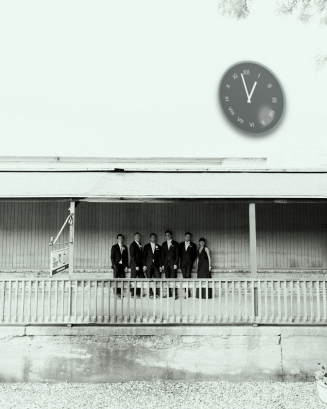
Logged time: 12,58
